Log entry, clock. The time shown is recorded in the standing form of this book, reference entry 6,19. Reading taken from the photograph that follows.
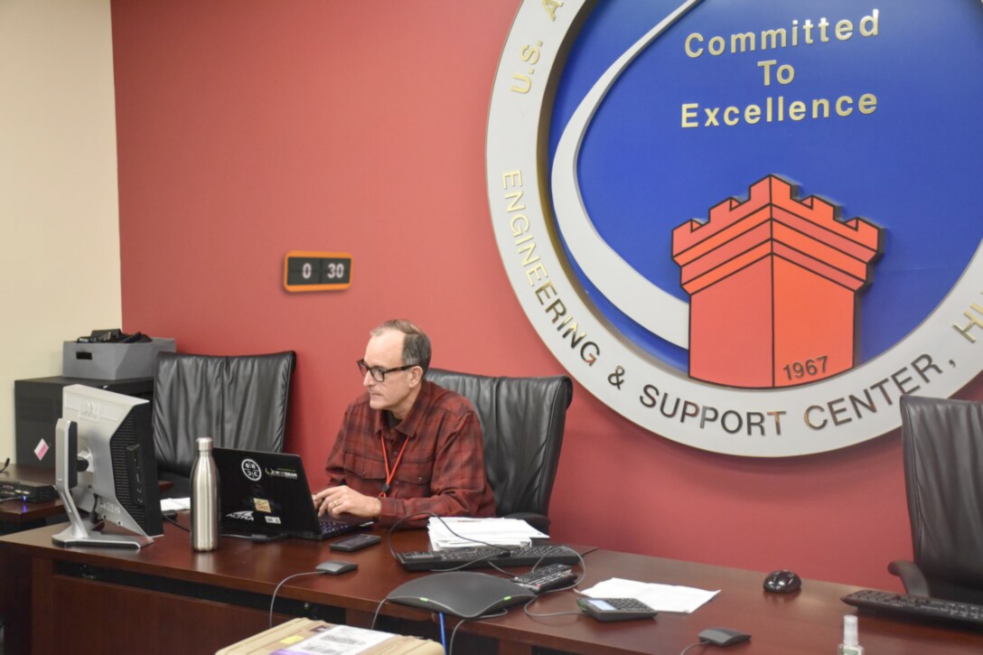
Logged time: 0,30
